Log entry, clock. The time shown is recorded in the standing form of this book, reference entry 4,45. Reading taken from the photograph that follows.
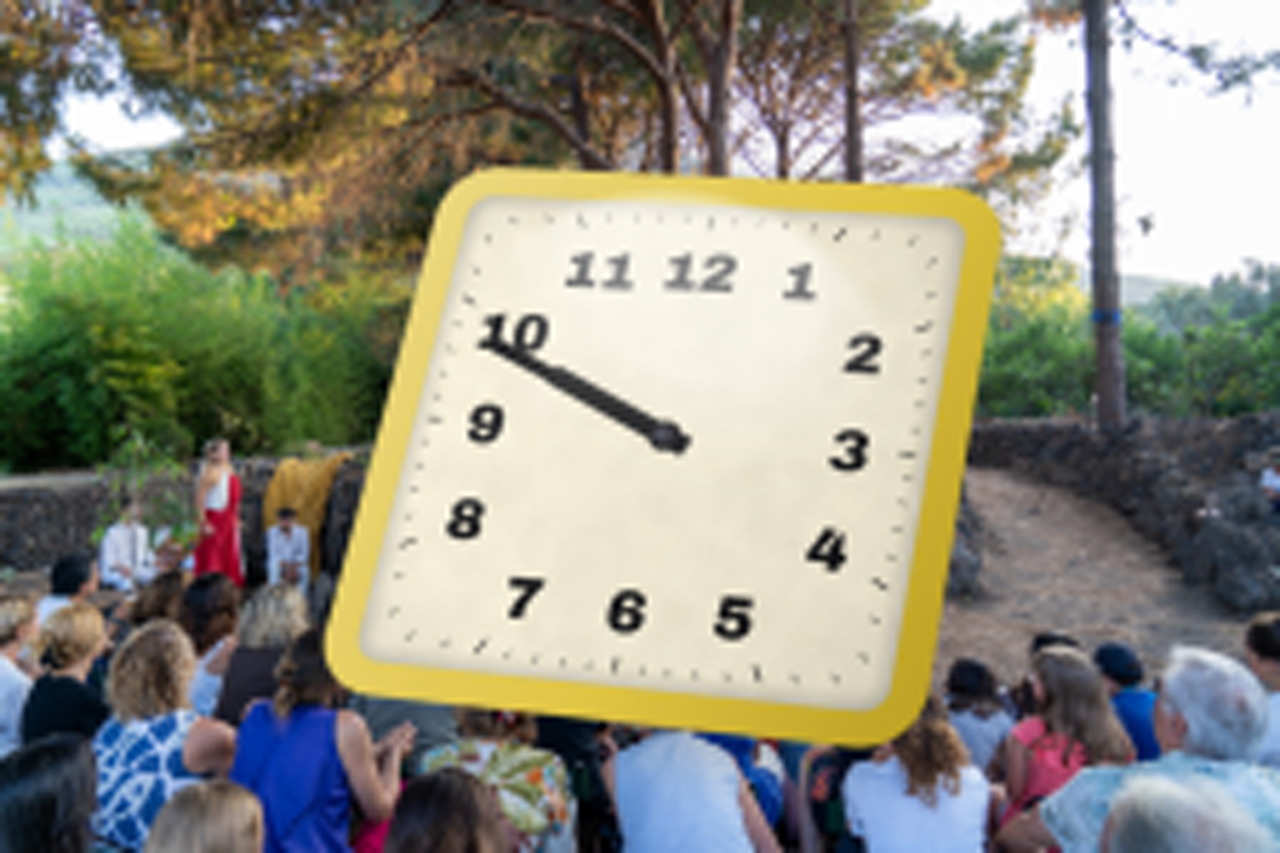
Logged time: 9,49
